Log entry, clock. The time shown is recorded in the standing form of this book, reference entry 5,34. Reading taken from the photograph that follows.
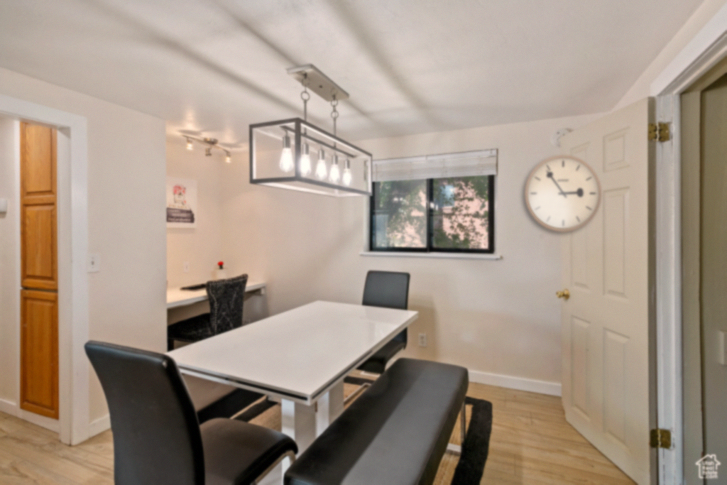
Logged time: 2,54
